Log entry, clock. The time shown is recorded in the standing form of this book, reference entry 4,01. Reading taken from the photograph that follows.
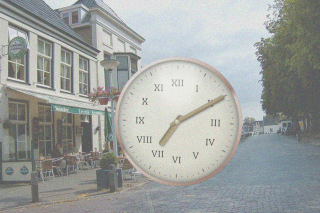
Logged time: 7,10
